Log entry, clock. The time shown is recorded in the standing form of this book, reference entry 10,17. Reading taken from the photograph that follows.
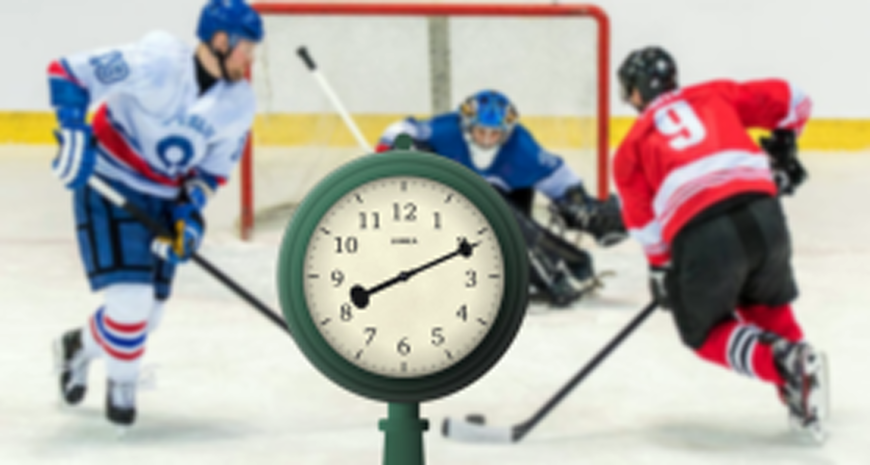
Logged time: 8,11
